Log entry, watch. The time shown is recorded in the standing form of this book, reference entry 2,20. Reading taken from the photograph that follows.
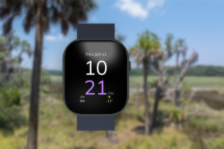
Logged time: 10,21
